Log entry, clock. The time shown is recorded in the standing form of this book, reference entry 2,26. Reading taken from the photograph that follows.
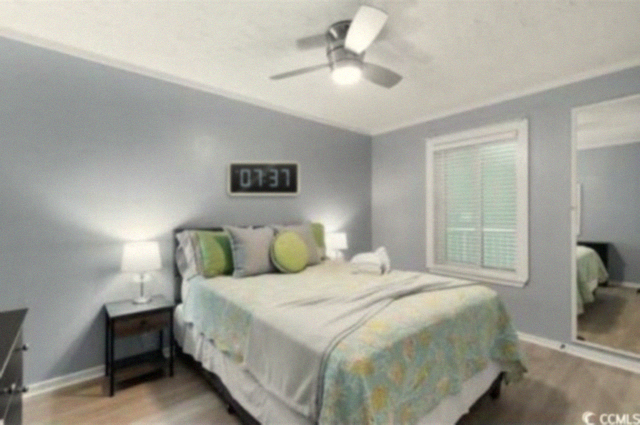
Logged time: 7,37
